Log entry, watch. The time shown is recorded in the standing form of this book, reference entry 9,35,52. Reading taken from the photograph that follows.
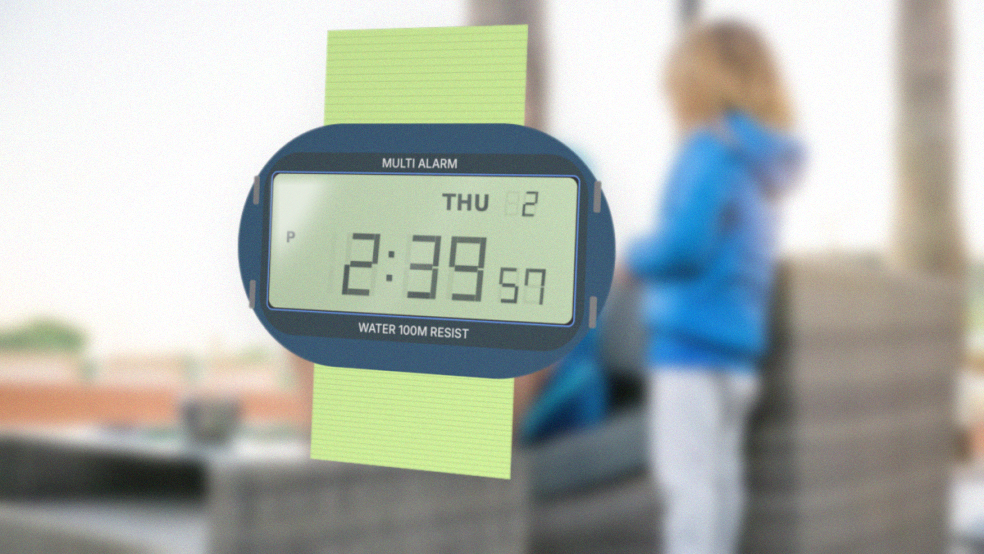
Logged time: 2,39,57
